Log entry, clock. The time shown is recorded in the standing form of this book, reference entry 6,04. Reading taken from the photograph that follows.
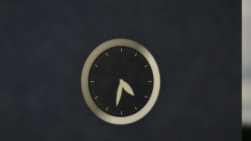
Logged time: 4,32
